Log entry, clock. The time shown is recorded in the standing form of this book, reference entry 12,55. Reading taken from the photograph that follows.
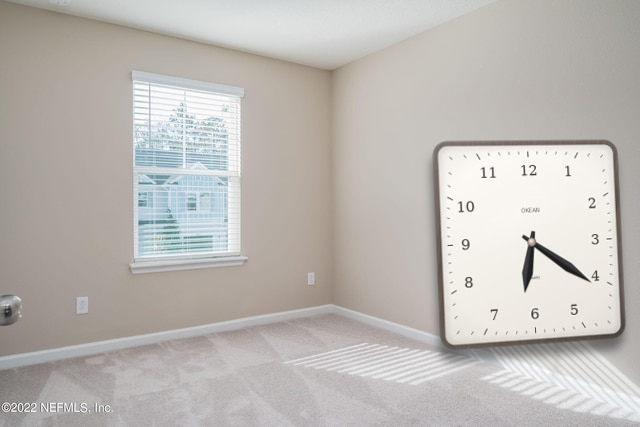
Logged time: 6,21
